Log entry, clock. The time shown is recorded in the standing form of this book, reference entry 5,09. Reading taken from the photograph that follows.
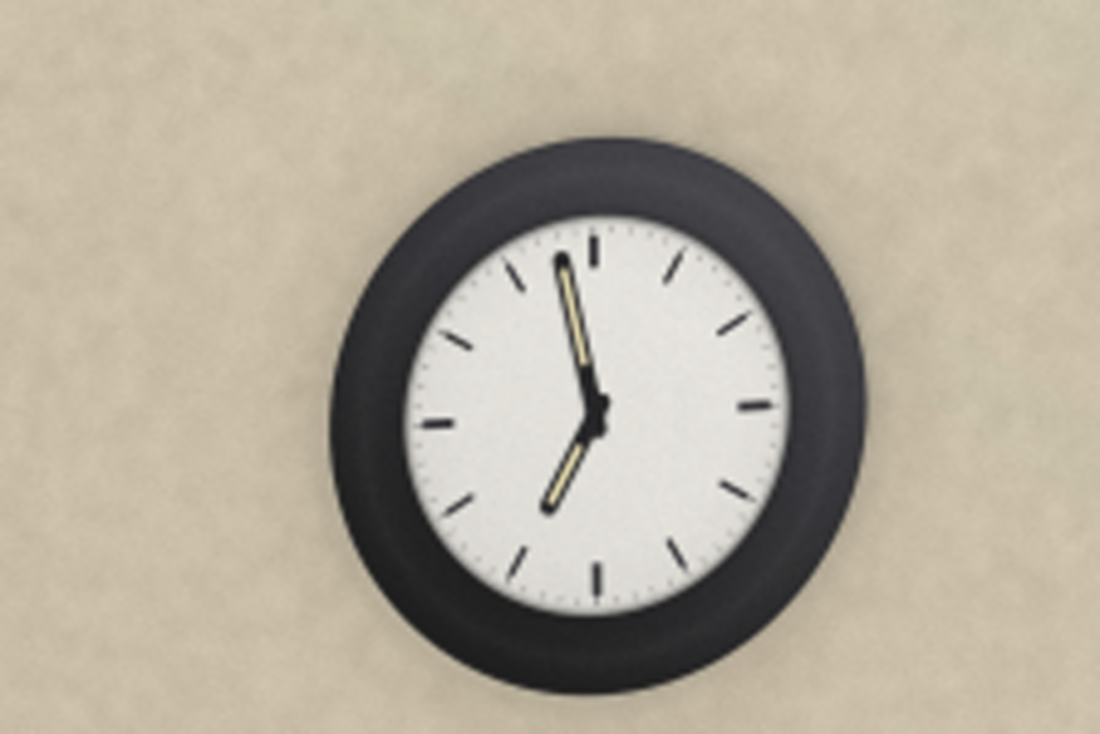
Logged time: 6,58
